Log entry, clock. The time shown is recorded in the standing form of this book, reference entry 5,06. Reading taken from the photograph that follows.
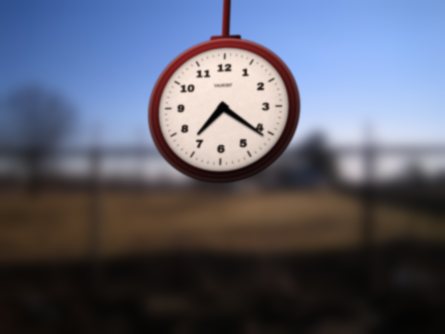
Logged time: 7,21
